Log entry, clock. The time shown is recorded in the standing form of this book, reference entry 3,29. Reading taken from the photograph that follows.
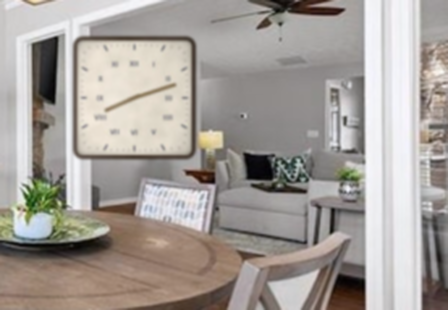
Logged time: 8,12
